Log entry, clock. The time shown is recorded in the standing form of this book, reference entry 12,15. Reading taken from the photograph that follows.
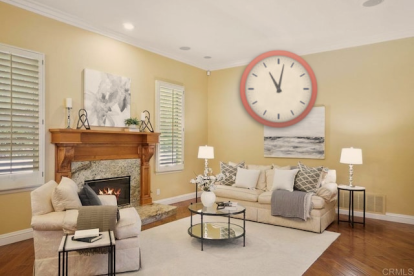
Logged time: 11,02
